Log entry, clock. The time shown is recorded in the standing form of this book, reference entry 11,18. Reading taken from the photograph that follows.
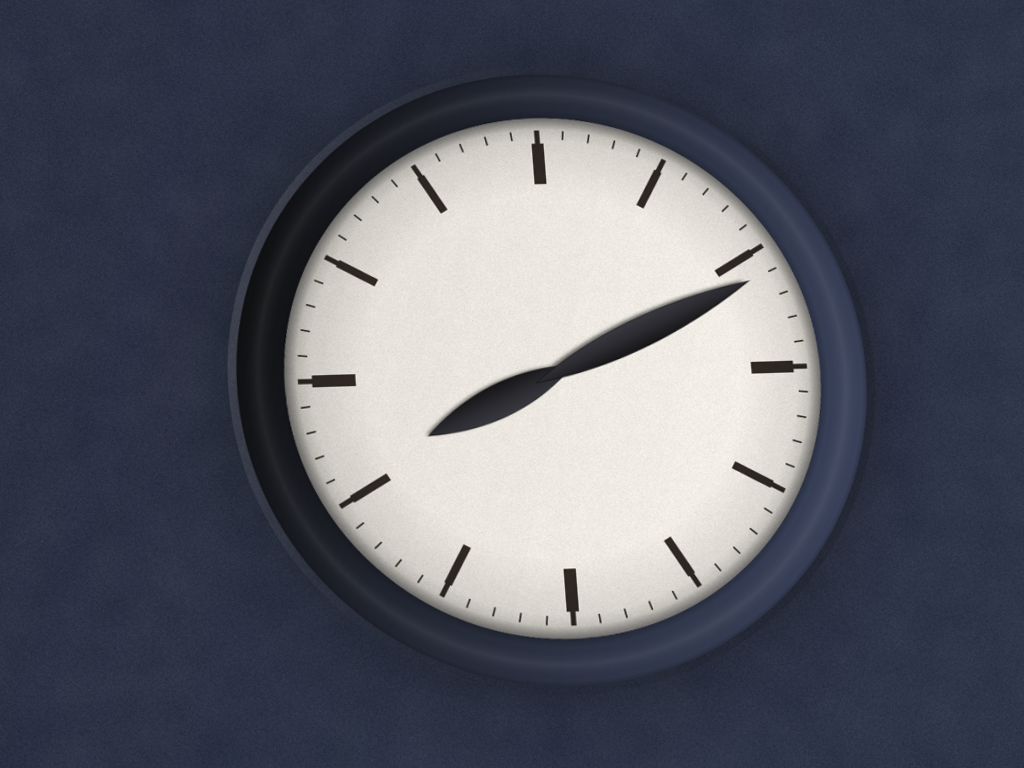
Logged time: 8,11
